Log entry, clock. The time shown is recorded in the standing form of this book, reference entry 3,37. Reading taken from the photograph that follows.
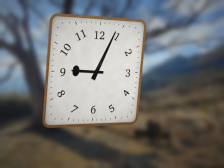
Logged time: 9,04
